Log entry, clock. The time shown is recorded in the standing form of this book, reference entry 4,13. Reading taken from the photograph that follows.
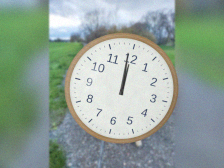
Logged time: 11,59
